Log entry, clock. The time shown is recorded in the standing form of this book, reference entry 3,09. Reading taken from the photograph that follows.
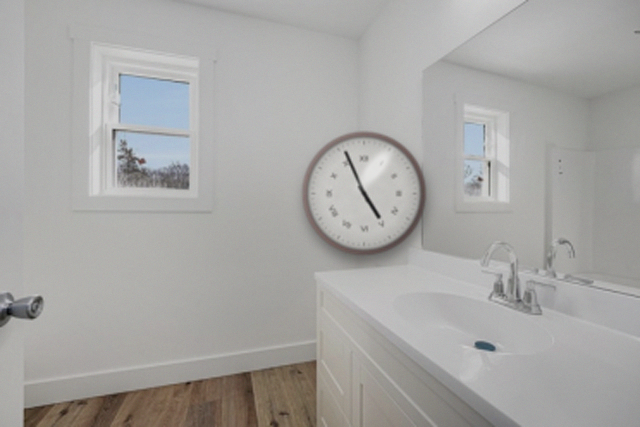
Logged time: 4,56
